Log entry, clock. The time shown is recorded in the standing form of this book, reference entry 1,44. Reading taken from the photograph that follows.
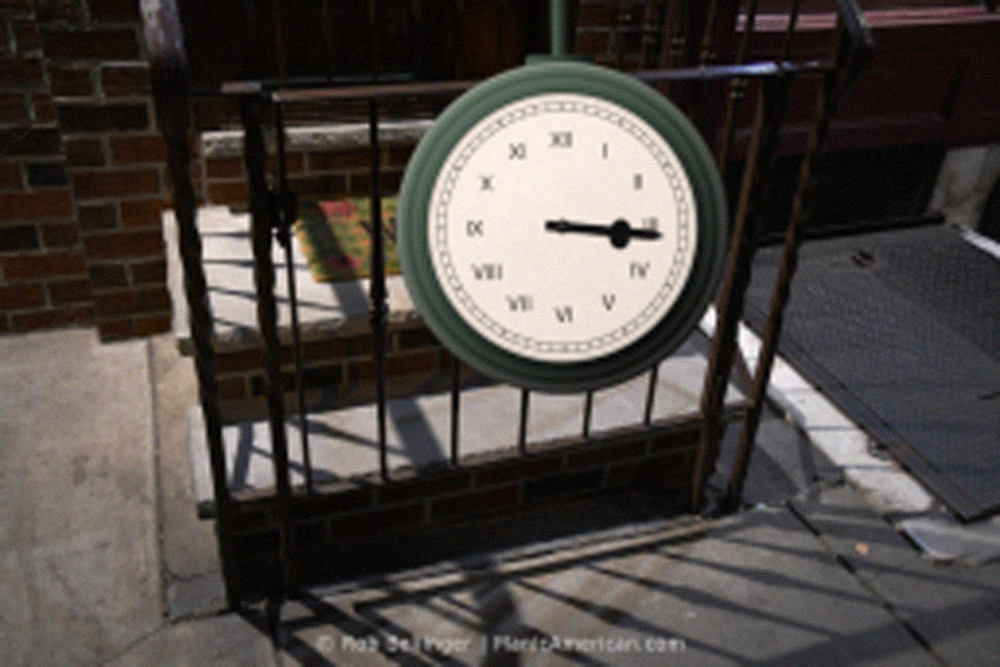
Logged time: 3,16
